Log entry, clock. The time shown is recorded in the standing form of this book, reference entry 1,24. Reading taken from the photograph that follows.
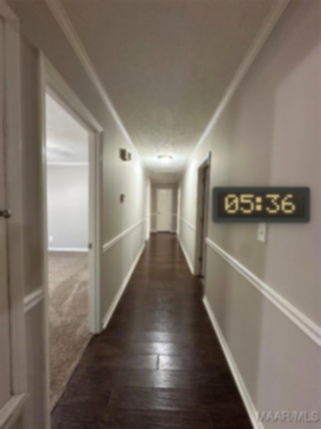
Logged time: 5,36
